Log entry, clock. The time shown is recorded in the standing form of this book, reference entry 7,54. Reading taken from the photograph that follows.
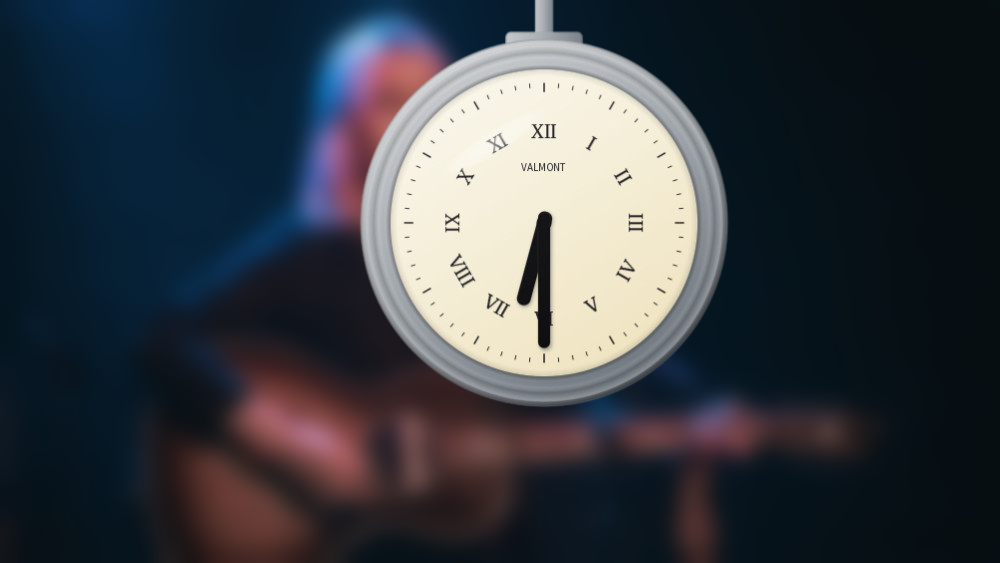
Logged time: 6,30
